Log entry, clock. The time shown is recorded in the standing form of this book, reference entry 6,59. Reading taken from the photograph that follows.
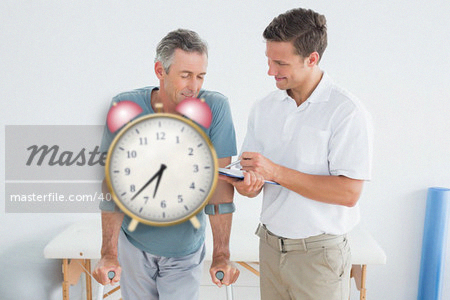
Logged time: 6,38
